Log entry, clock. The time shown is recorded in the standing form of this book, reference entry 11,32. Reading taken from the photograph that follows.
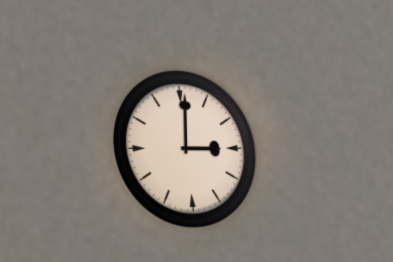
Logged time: 3,01
